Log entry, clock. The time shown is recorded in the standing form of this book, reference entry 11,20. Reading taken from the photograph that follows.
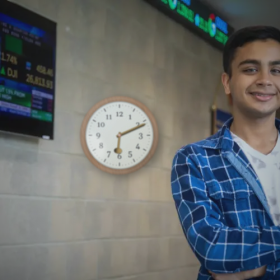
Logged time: 6,11
